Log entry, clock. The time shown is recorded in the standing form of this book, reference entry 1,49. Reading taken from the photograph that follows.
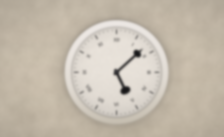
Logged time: 5,08
